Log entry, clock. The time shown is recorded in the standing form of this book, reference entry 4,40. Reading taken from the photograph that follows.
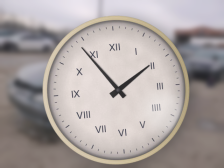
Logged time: 1,54
